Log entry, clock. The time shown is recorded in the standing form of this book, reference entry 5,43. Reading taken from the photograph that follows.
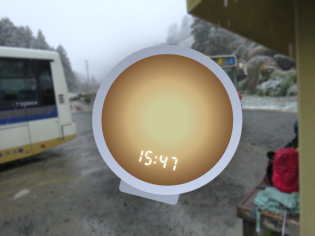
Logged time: 15,47
